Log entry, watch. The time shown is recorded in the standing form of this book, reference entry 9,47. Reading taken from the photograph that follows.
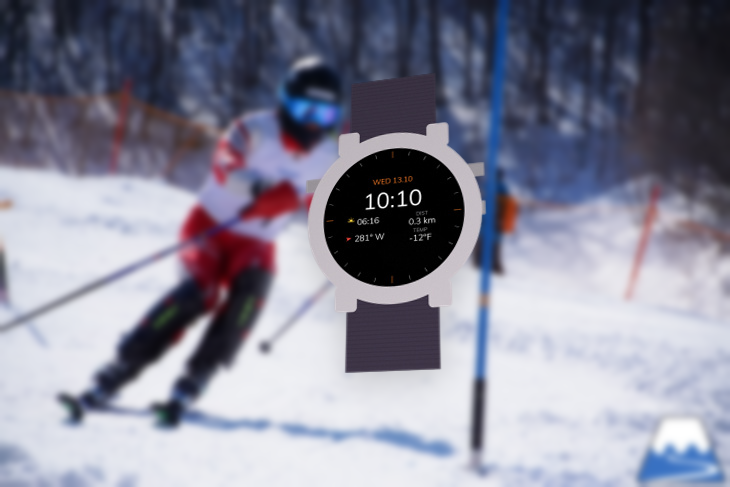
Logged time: 10,10
